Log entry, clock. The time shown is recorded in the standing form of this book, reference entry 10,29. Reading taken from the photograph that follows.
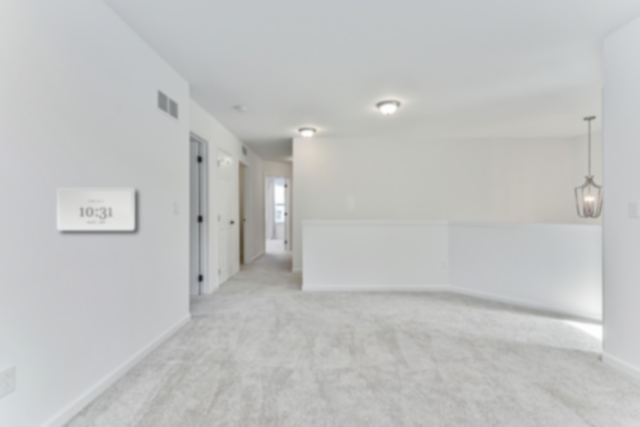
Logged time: 10,31
